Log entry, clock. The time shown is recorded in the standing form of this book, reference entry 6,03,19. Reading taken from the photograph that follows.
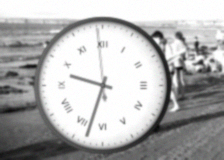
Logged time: 9,32,59
